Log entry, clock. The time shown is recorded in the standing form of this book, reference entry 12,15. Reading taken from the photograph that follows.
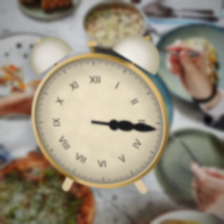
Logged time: 3,16
